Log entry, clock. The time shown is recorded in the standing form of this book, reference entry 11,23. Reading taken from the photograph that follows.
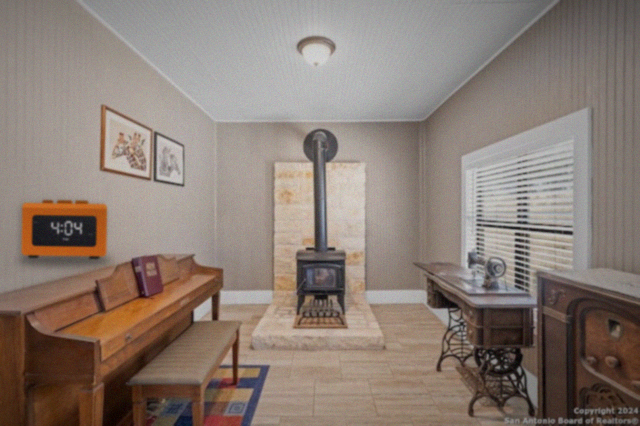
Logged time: 4,04
